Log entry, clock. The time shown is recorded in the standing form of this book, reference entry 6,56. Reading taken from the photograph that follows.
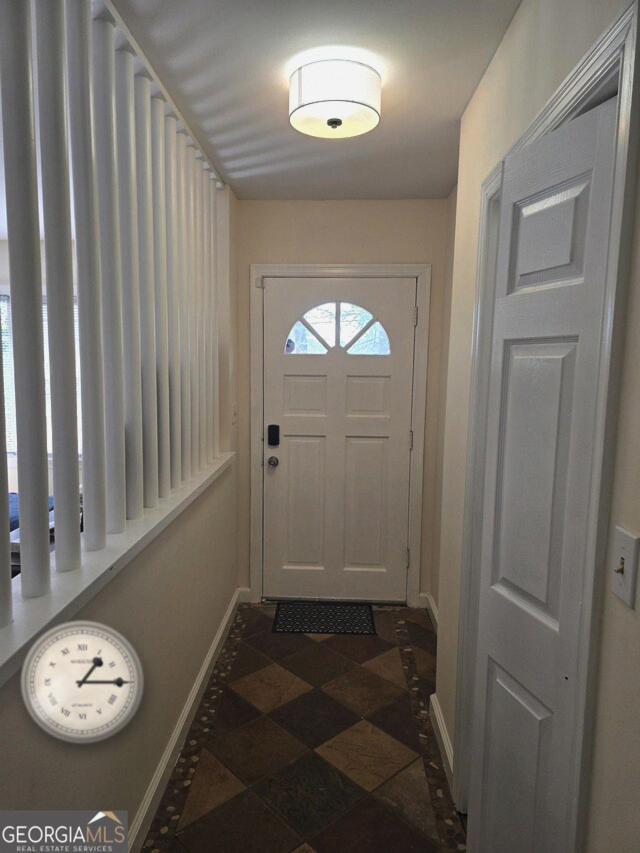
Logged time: 1,15
